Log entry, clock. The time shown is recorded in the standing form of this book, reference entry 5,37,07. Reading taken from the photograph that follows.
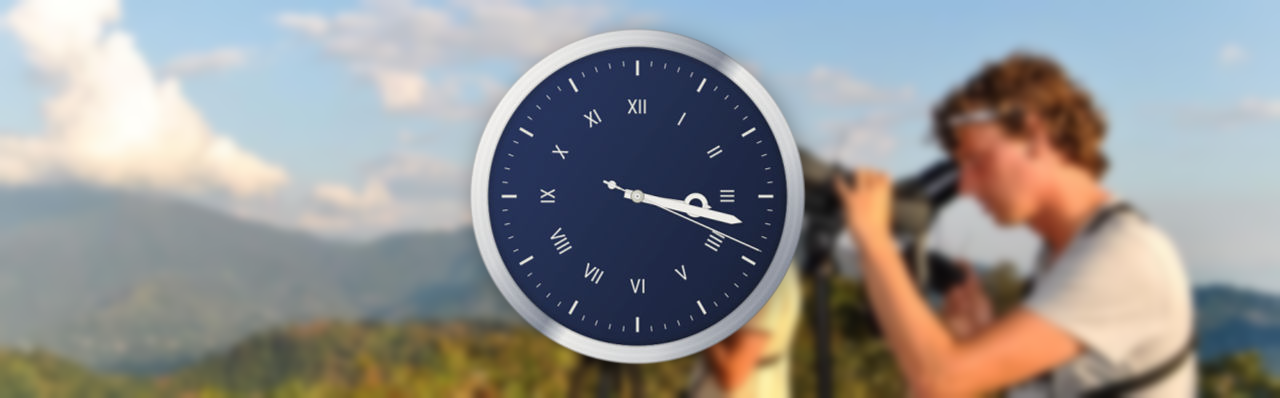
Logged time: 3,17,19
